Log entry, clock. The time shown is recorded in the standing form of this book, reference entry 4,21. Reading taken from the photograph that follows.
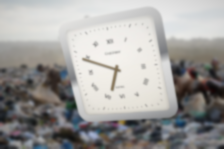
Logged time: 6,49
